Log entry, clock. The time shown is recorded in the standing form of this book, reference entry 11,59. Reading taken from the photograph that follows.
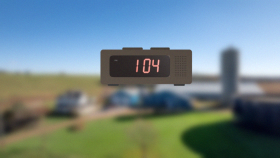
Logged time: 1,04
